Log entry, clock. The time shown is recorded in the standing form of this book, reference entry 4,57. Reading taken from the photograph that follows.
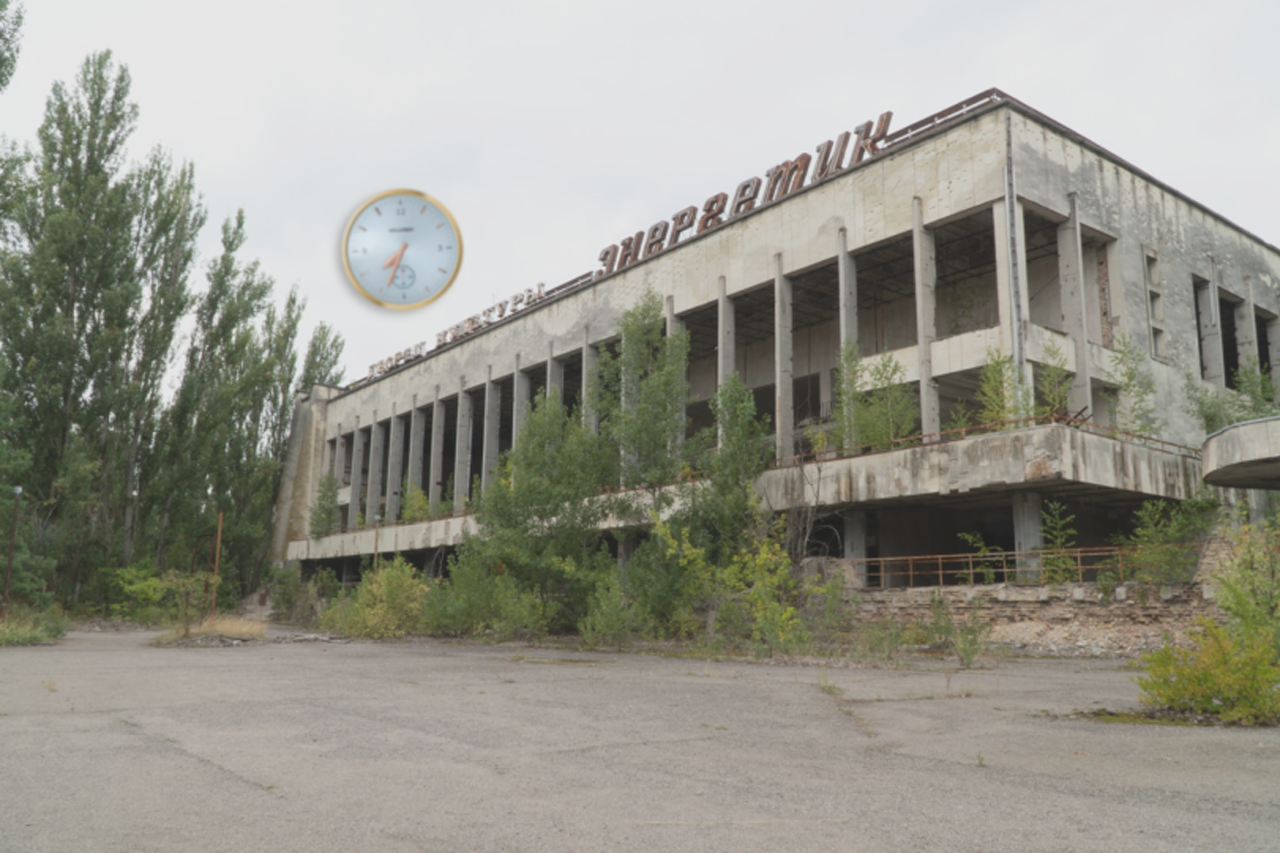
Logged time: 7,34
